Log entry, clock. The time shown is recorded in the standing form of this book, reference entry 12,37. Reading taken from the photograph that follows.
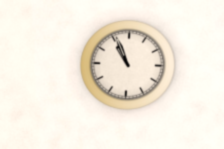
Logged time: 10,56
